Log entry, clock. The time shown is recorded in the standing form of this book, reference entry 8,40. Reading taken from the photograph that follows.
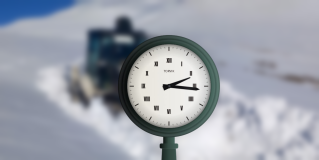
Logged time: 2,16
